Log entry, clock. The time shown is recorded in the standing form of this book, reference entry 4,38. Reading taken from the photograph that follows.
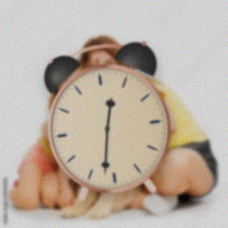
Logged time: 12,32
